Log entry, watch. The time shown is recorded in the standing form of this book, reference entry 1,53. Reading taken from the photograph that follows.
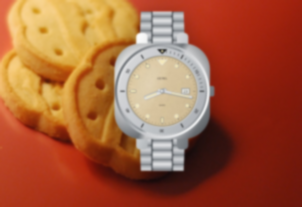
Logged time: 8,17
